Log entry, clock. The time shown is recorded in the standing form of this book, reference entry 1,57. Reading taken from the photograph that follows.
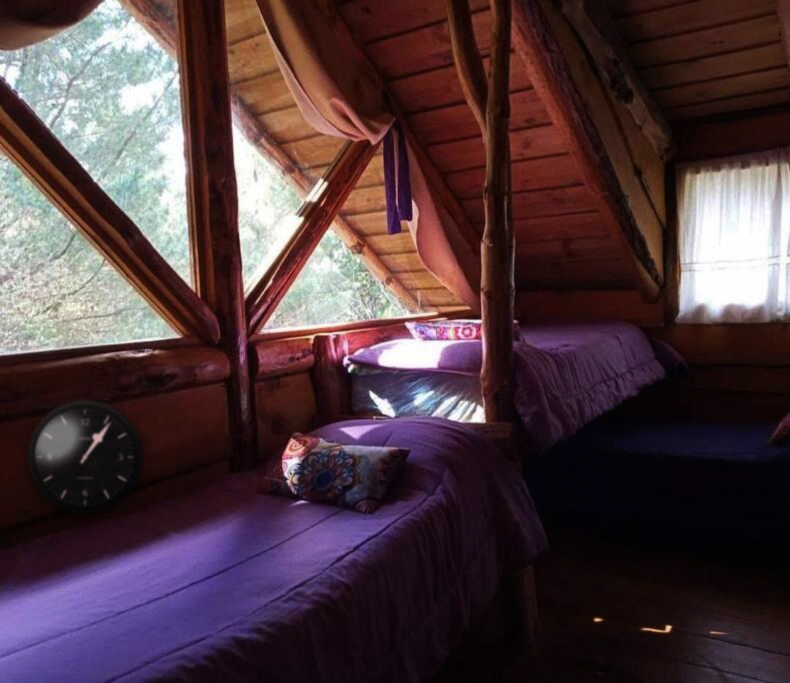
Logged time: 1,06
